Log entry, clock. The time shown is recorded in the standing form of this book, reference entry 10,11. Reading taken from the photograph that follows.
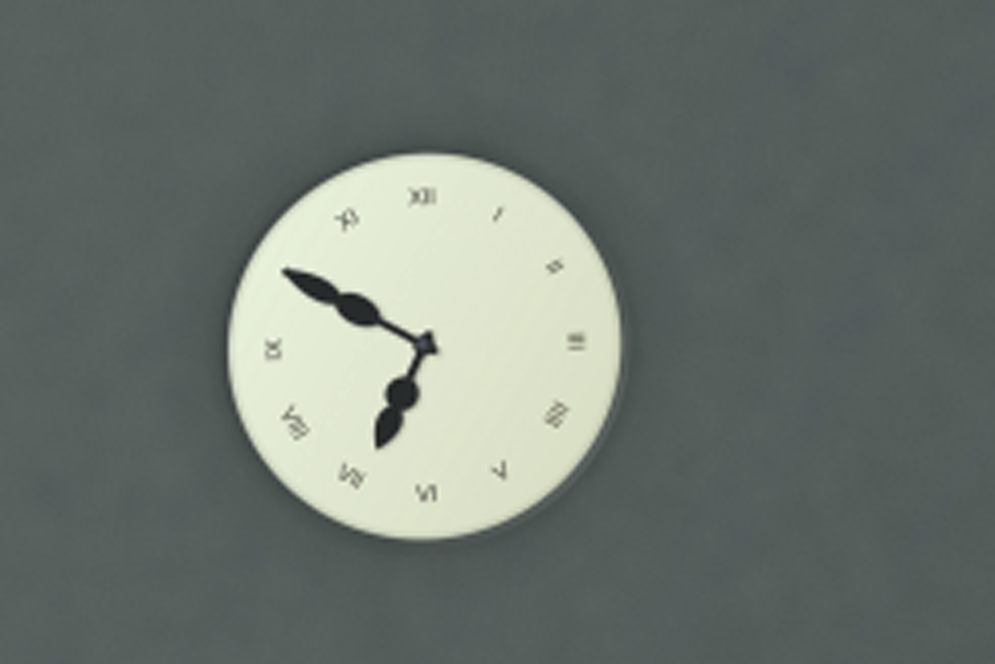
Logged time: 6,50
